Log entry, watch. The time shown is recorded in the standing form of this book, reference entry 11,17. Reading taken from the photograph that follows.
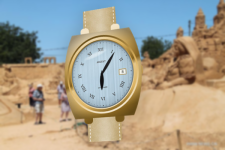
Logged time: 6,06
